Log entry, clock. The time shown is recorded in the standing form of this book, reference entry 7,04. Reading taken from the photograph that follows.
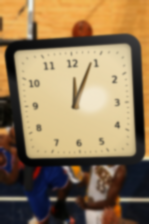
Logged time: 12,04
